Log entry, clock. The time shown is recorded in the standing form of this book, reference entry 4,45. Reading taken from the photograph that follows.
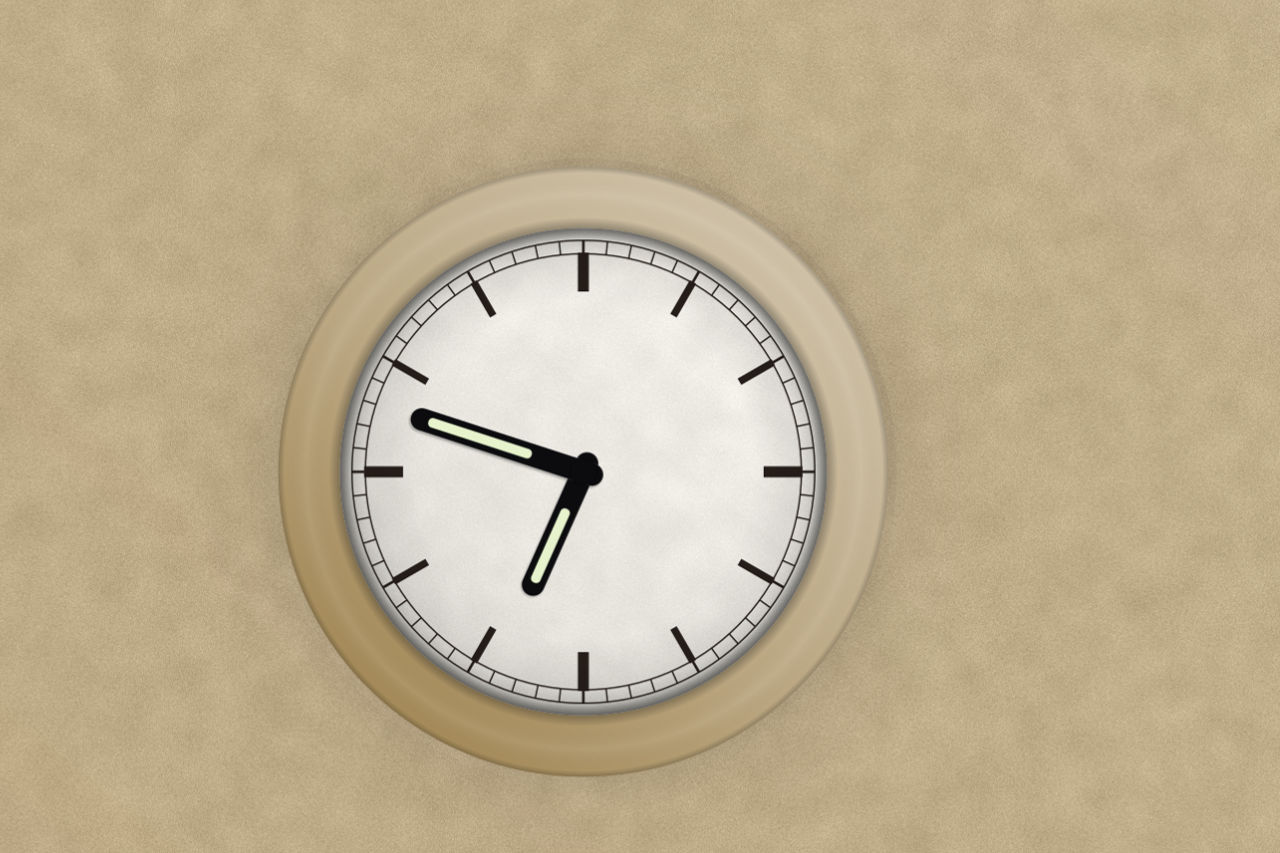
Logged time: 6,48
